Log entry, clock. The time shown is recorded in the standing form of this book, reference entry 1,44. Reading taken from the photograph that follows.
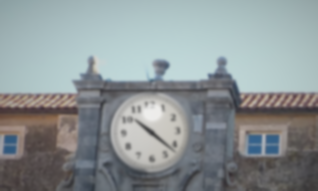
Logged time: 10,22
